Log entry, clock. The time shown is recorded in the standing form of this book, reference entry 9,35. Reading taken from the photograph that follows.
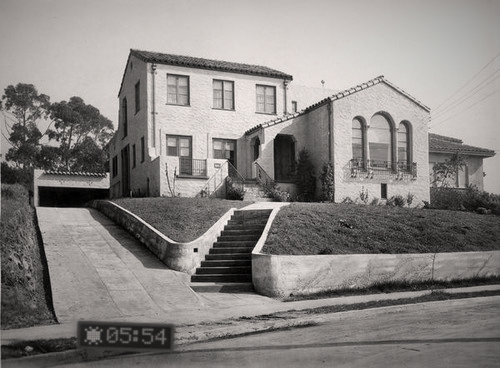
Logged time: 5,54
